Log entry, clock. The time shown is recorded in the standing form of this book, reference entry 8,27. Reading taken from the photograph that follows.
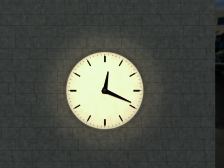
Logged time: 12,19
